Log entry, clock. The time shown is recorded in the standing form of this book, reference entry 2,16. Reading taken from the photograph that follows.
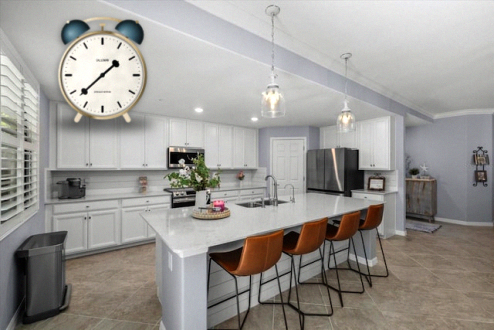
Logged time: 1,38
